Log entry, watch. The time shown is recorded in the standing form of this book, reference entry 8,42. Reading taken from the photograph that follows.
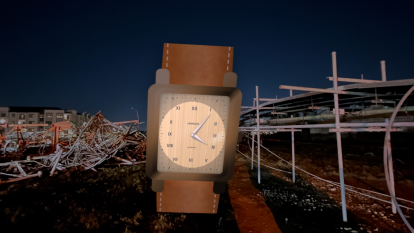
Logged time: 4,06
